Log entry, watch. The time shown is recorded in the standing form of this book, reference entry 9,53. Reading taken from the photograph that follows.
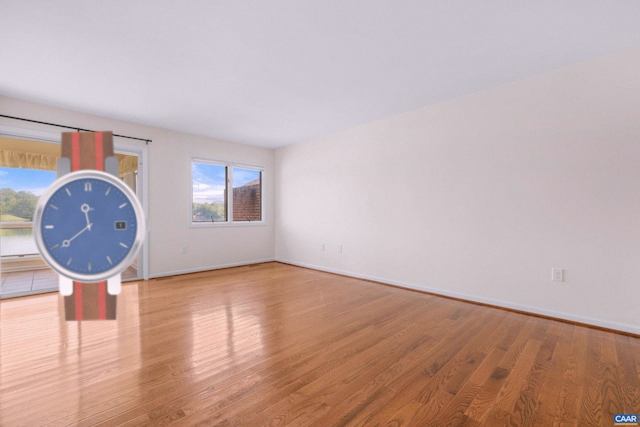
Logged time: 11,39
